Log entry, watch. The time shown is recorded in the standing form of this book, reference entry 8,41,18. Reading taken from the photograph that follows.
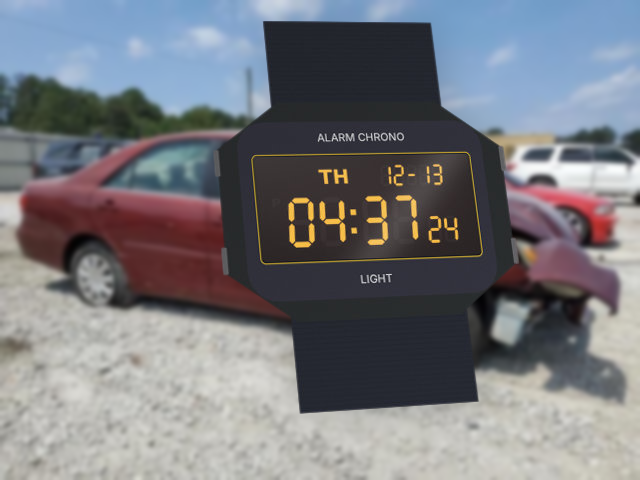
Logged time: 4,37,24
